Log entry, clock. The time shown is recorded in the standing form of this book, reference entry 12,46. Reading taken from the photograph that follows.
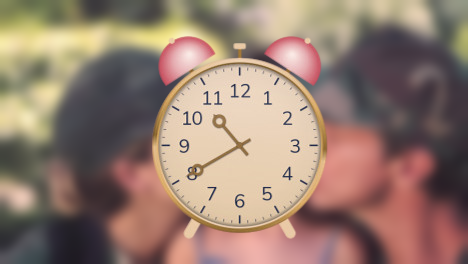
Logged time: 10,40
